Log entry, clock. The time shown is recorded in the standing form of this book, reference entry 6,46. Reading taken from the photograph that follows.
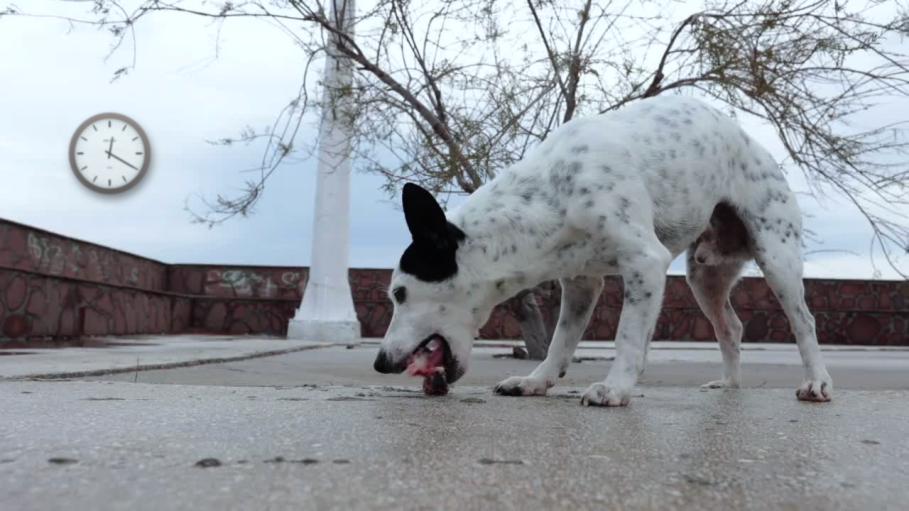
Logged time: 12,20
